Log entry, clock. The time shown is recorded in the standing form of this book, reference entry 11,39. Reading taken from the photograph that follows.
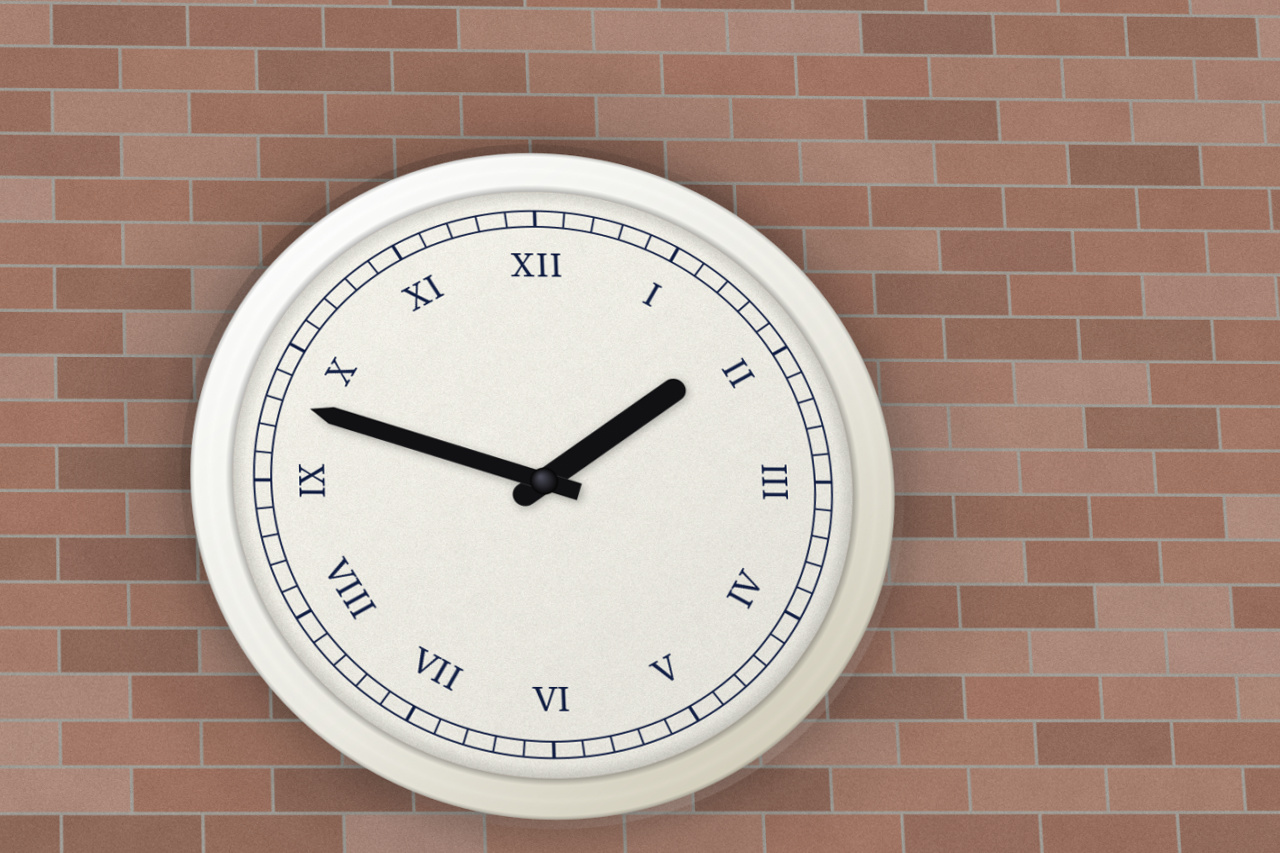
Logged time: 1,48
